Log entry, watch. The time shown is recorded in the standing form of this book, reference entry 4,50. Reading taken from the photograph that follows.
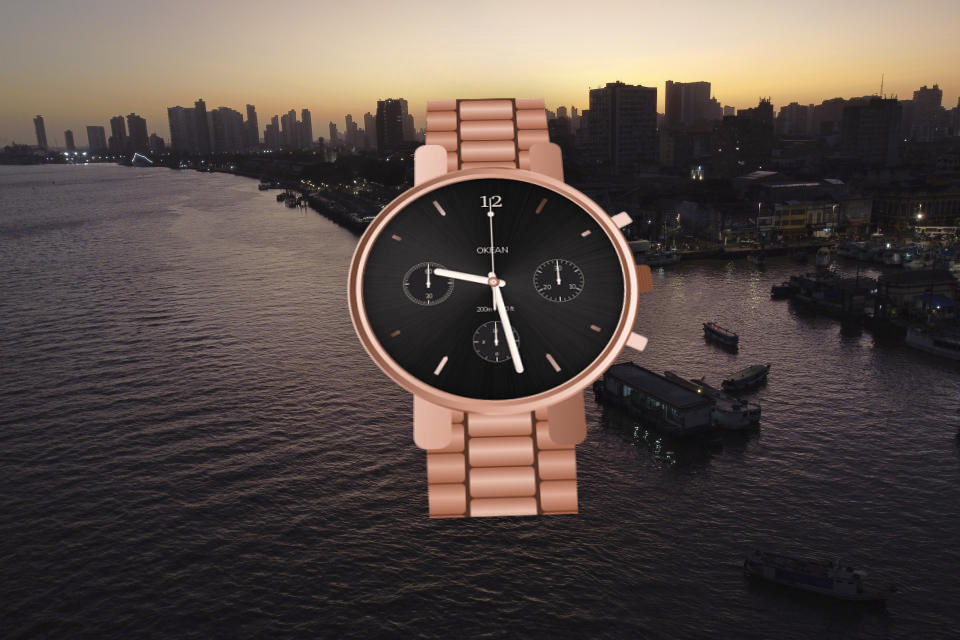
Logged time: 9,28
